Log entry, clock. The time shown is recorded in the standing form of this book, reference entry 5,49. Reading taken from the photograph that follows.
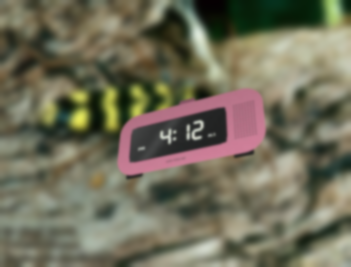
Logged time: 4,12
